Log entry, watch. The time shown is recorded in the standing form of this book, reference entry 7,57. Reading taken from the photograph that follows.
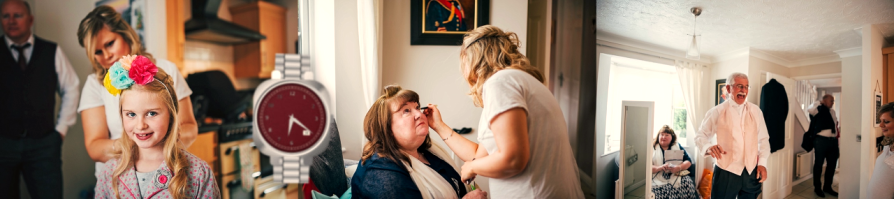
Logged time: 6,21
